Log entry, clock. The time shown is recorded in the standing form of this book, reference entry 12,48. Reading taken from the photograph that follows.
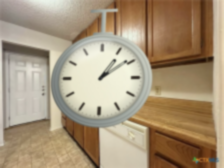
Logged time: 1,09
